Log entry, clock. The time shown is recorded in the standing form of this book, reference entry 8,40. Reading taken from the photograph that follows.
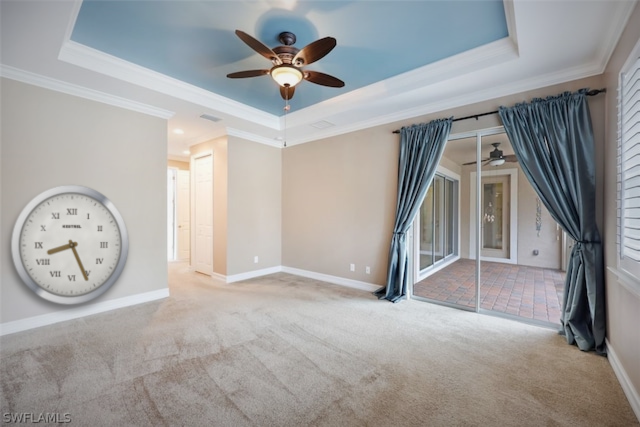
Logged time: 8,26
